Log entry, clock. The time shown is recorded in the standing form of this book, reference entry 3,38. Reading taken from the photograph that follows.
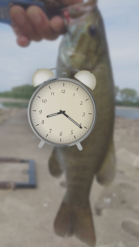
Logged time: 8,21
